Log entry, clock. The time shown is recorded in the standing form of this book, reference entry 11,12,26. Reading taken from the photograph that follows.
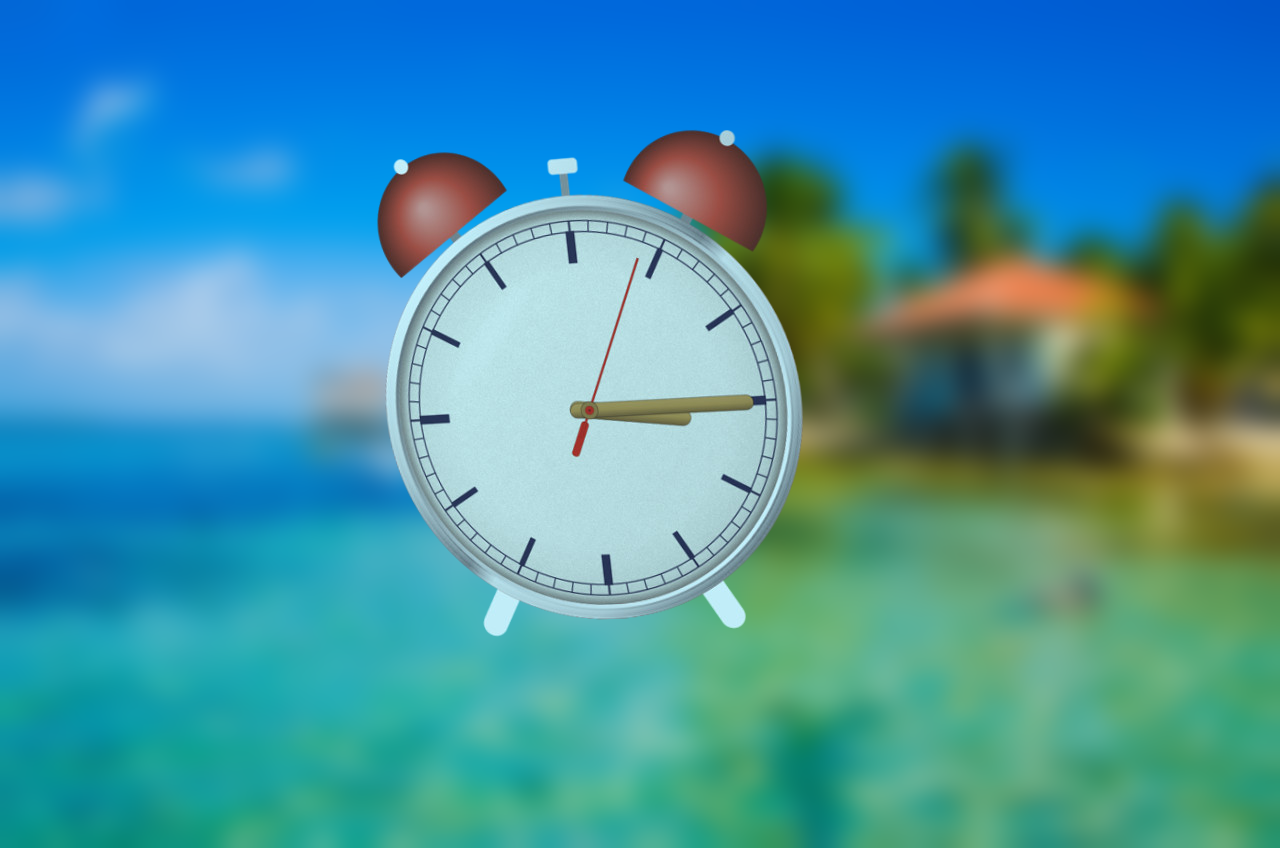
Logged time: 3,15,04
